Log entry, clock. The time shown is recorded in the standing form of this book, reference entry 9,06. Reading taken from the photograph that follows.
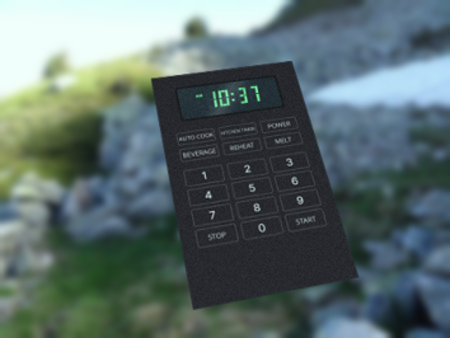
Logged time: 10,37
